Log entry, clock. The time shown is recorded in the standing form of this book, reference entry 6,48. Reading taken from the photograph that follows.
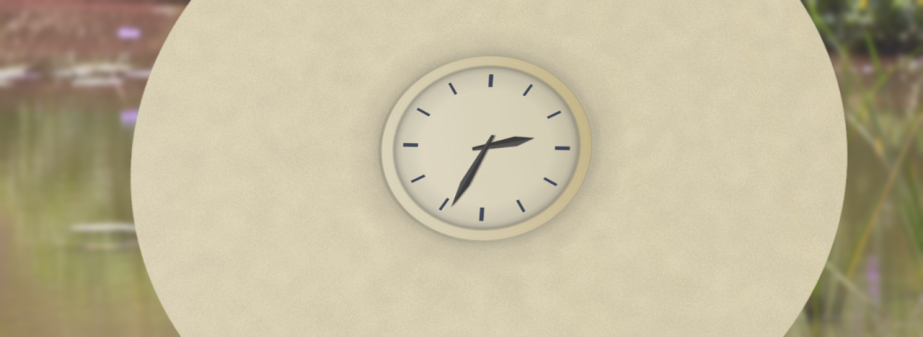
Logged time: 2,34
